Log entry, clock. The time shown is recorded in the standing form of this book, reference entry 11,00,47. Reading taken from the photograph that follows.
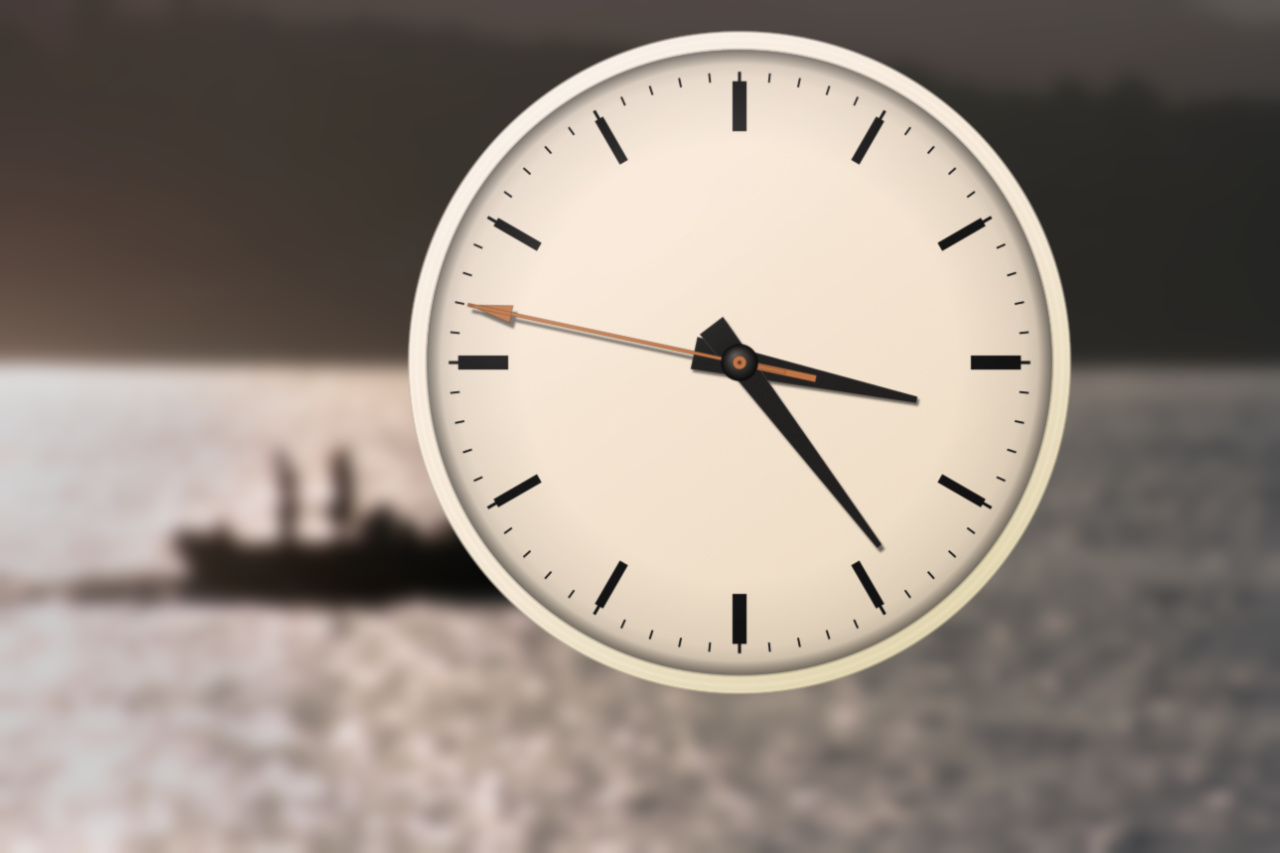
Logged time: 3,23,47
